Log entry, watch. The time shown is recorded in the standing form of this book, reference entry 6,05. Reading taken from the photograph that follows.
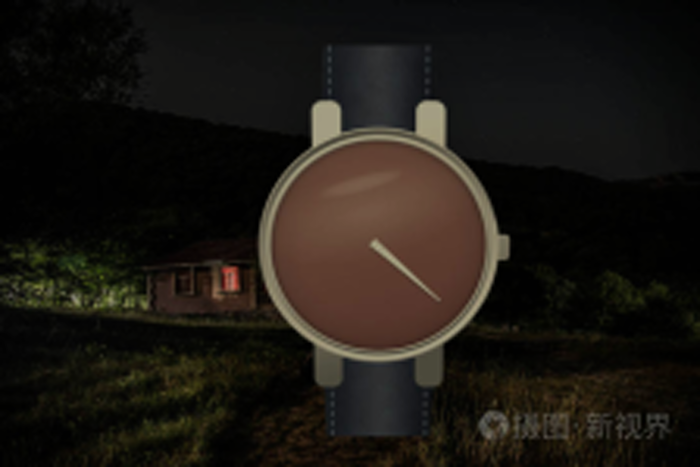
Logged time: 4,22
